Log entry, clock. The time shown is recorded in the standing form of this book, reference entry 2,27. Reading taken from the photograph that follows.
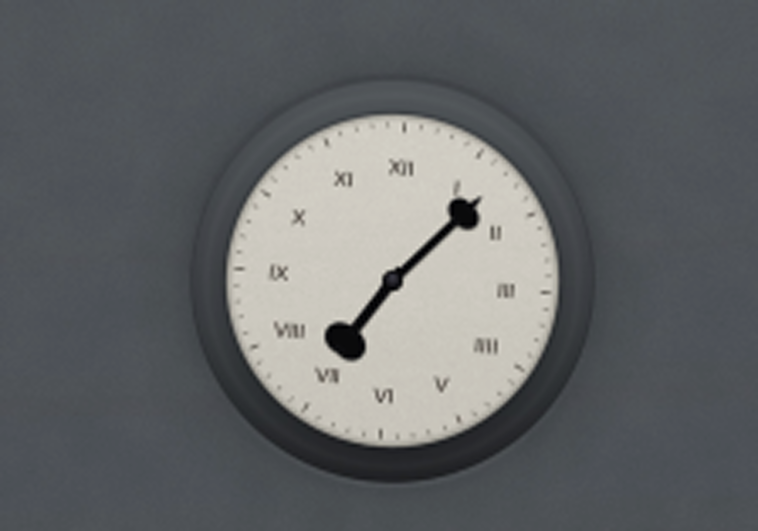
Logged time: 7,07
